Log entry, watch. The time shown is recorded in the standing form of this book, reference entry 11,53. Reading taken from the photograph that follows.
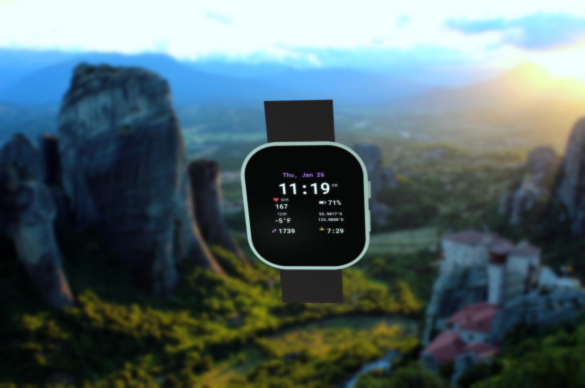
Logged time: 11,19
